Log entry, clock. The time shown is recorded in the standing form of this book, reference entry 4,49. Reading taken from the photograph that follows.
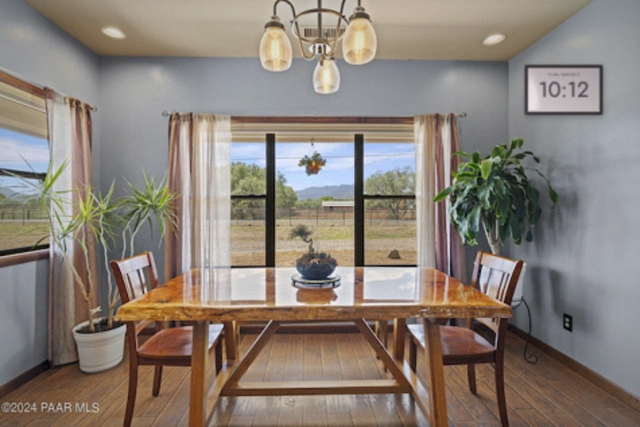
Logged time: 10,12
